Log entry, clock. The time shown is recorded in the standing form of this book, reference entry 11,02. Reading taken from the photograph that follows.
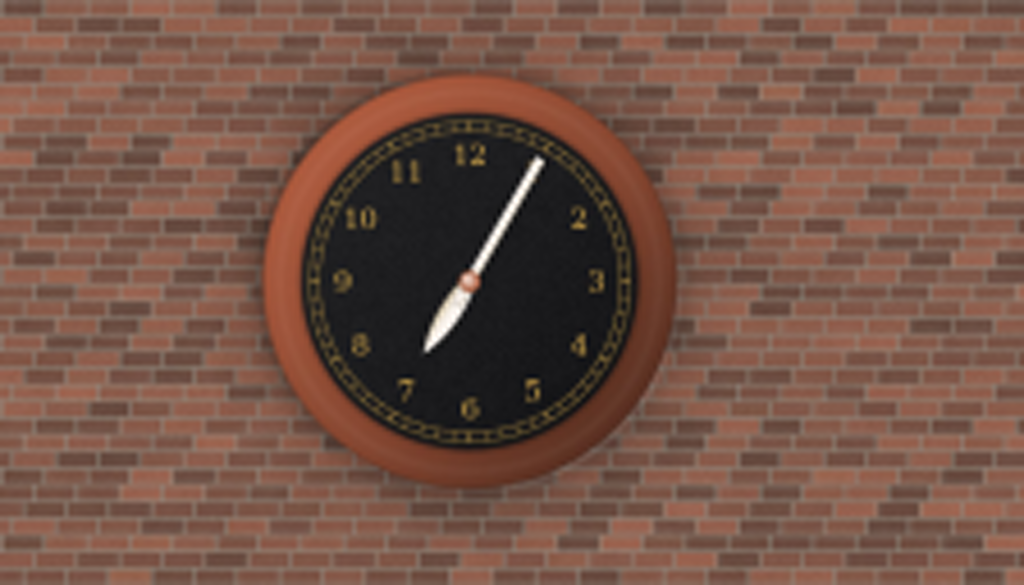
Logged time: 7,05
